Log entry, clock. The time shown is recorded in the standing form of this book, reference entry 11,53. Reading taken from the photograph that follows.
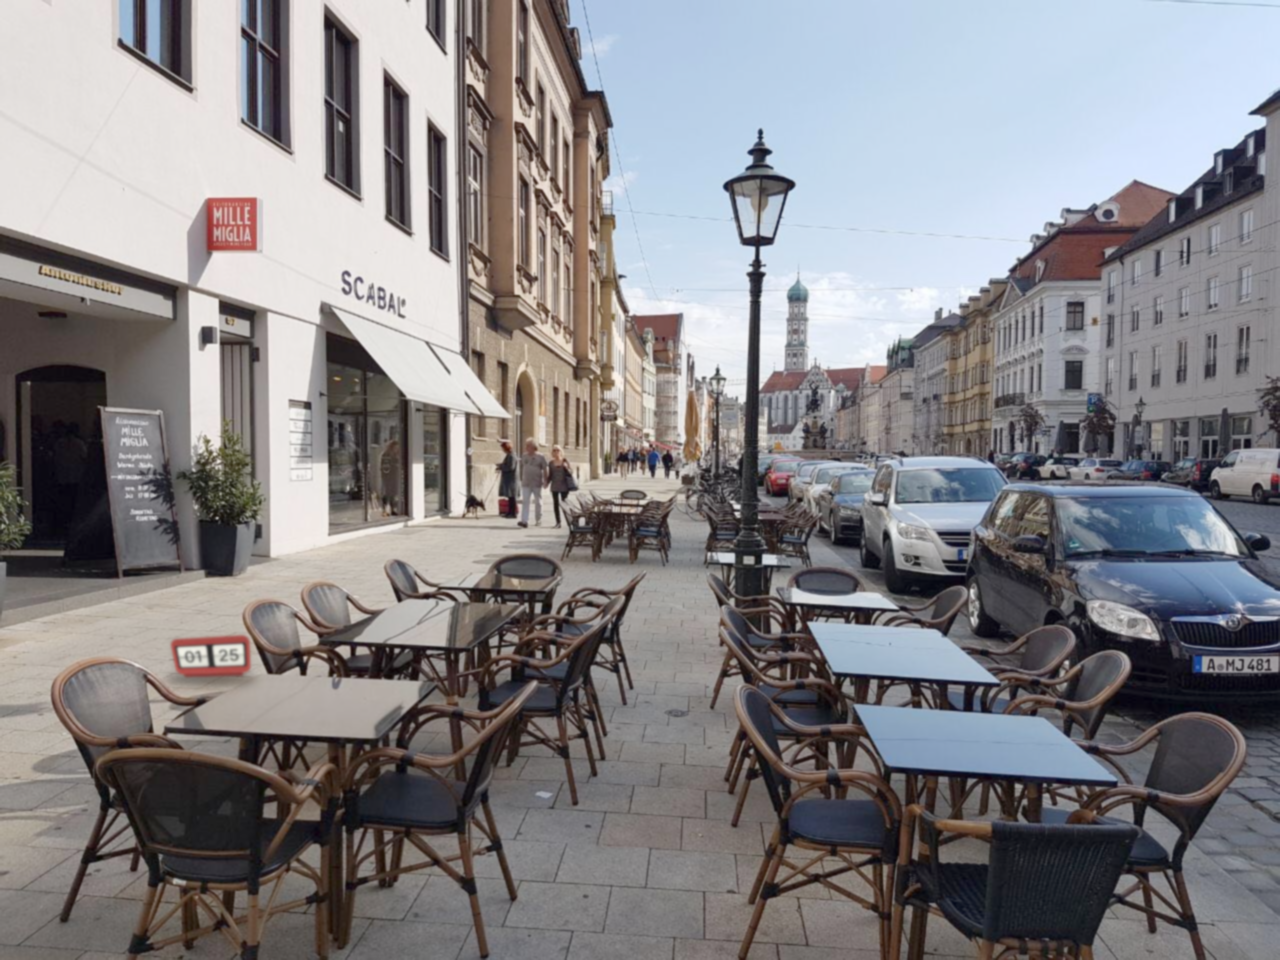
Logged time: 1,25
